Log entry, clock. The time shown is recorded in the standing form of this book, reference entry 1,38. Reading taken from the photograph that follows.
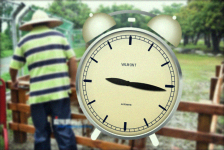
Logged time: 9,16
